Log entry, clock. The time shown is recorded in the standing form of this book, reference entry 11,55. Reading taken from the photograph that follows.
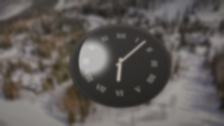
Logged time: 6,07
